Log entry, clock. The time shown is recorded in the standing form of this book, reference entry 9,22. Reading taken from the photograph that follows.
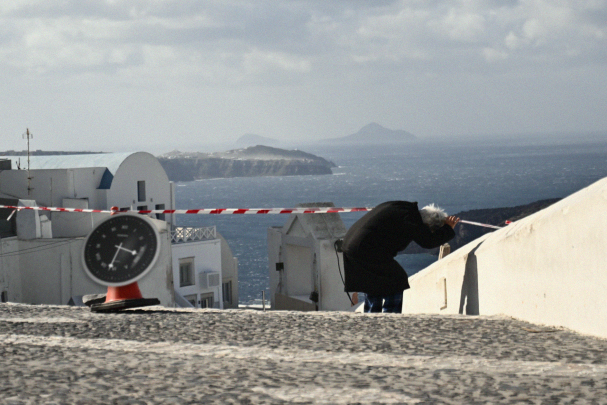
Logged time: 3,32
